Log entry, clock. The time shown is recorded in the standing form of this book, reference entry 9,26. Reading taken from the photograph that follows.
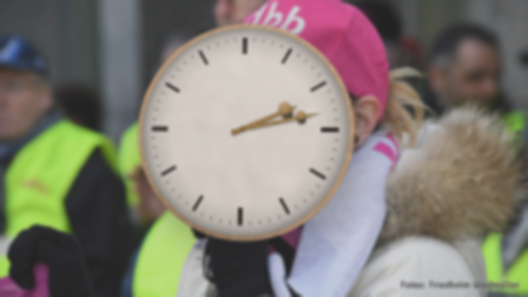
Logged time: 2,13
